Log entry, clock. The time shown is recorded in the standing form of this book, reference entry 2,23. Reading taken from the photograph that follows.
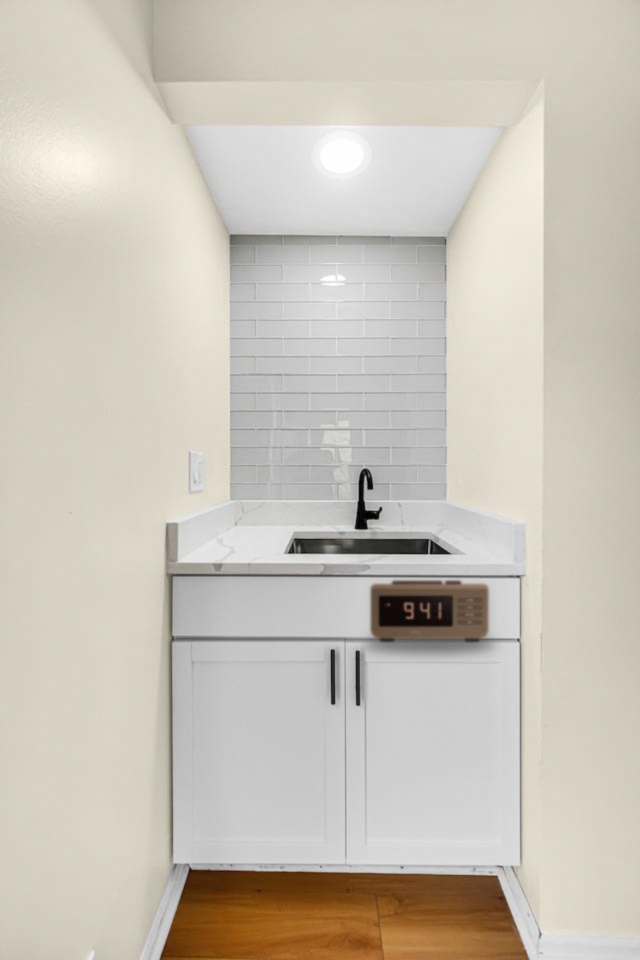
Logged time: 9,41
